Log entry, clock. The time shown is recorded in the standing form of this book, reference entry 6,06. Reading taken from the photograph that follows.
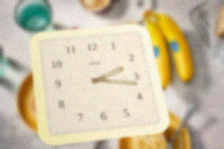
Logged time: 2,17
